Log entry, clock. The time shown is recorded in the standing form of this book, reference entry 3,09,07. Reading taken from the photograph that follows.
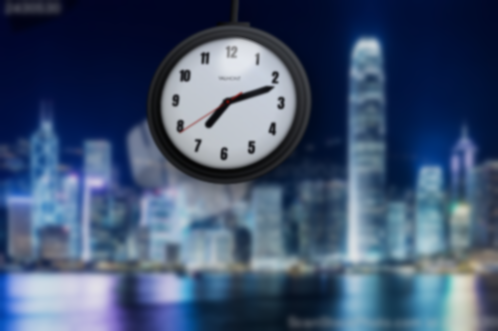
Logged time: 7,11,39
